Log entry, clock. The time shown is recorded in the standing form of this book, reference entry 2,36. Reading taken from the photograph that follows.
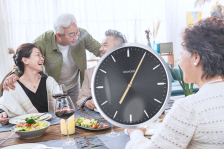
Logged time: 7,05
